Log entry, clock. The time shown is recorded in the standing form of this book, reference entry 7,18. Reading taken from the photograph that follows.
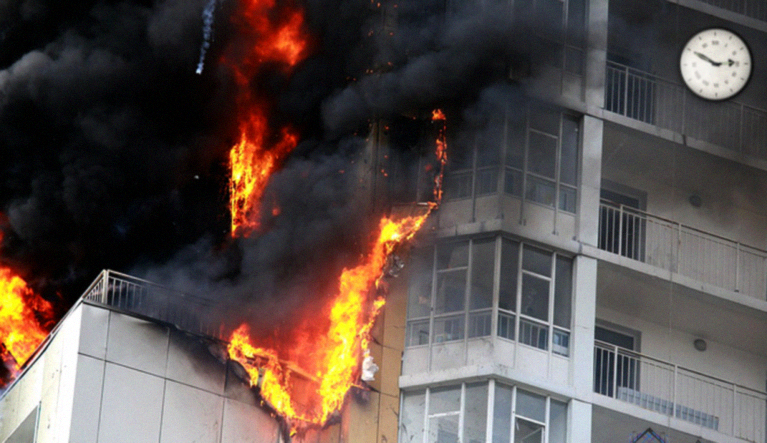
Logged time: 2,50
